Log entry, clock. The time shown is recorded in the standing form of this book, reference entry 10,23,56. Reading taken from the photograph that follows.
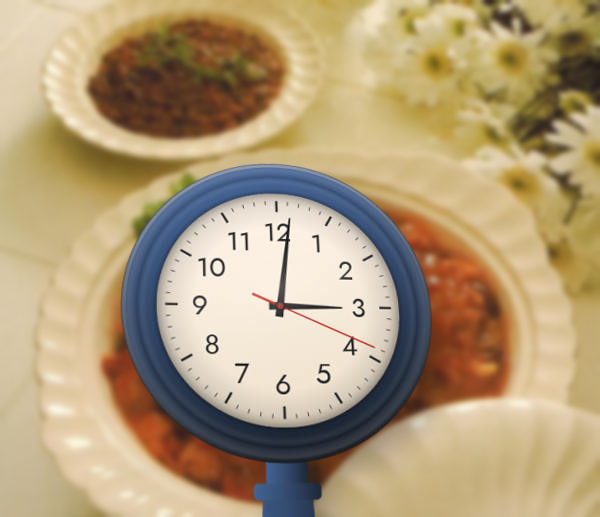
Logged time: 3,01,19
